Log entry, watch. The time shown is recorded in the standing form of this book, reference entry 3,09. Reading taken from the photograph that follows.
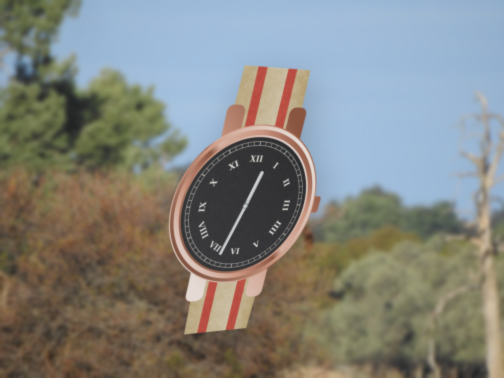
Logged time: 12,33
